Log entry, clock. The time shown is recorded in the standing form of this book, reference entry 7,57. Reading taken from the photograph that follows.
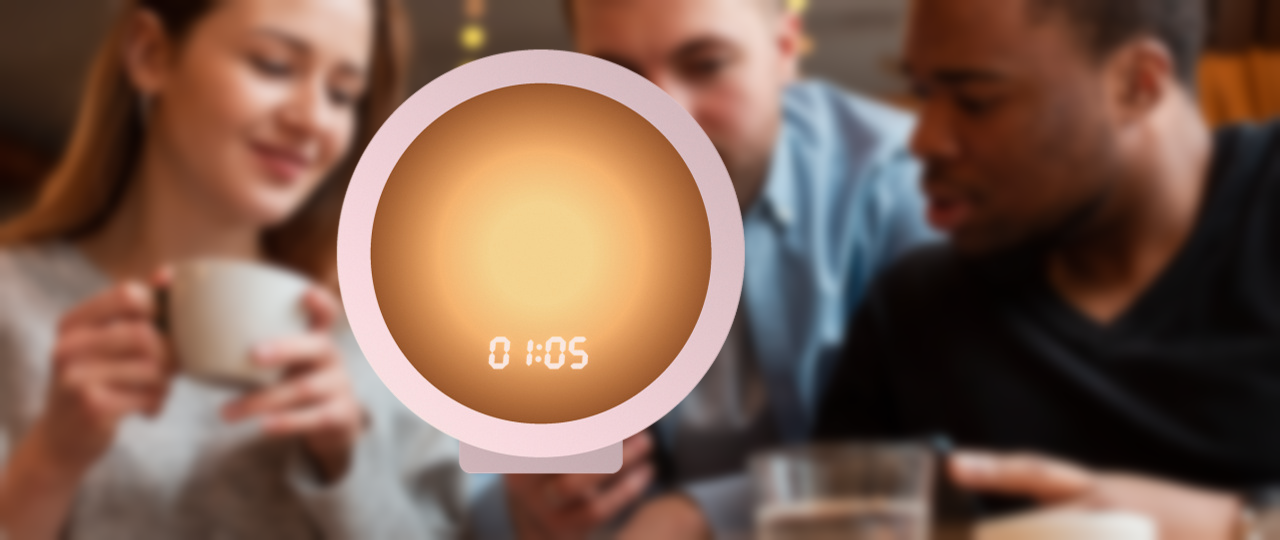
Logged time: 1,05
